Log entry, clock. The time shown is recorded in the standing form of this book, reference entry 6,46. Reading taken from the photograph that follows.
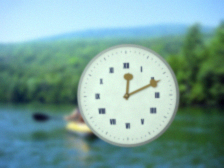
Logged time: 12,11
